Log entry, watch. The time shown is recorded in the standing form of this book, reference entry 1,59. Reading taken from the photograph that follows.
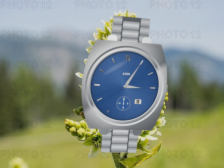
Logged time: 3,05
